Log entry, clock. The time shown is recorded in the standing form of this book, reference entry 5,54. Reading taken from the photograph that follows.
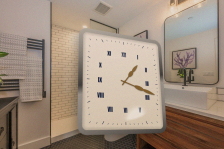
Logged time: 1,18
